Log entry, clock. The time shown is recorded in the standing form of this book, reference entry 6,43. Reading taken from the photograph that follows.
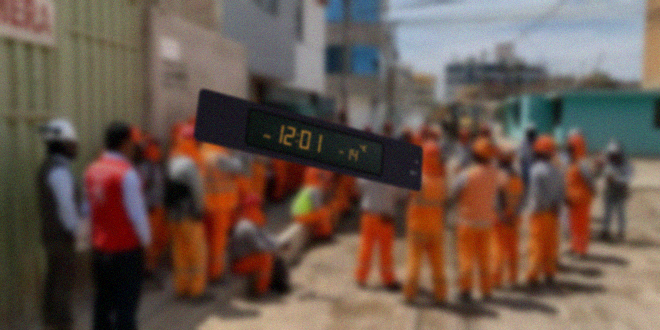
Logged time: 12,01
